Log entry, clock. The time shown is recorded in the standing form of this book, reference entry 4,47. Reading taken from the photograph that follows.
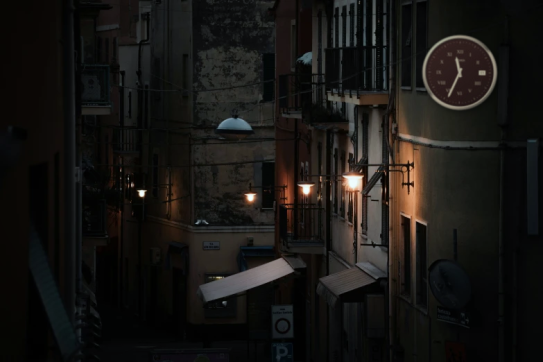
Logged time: 11,34
